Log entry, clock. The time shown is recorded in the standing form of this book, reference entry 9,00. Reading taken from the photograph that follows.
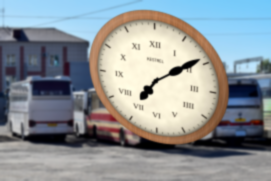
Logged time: 7,09
